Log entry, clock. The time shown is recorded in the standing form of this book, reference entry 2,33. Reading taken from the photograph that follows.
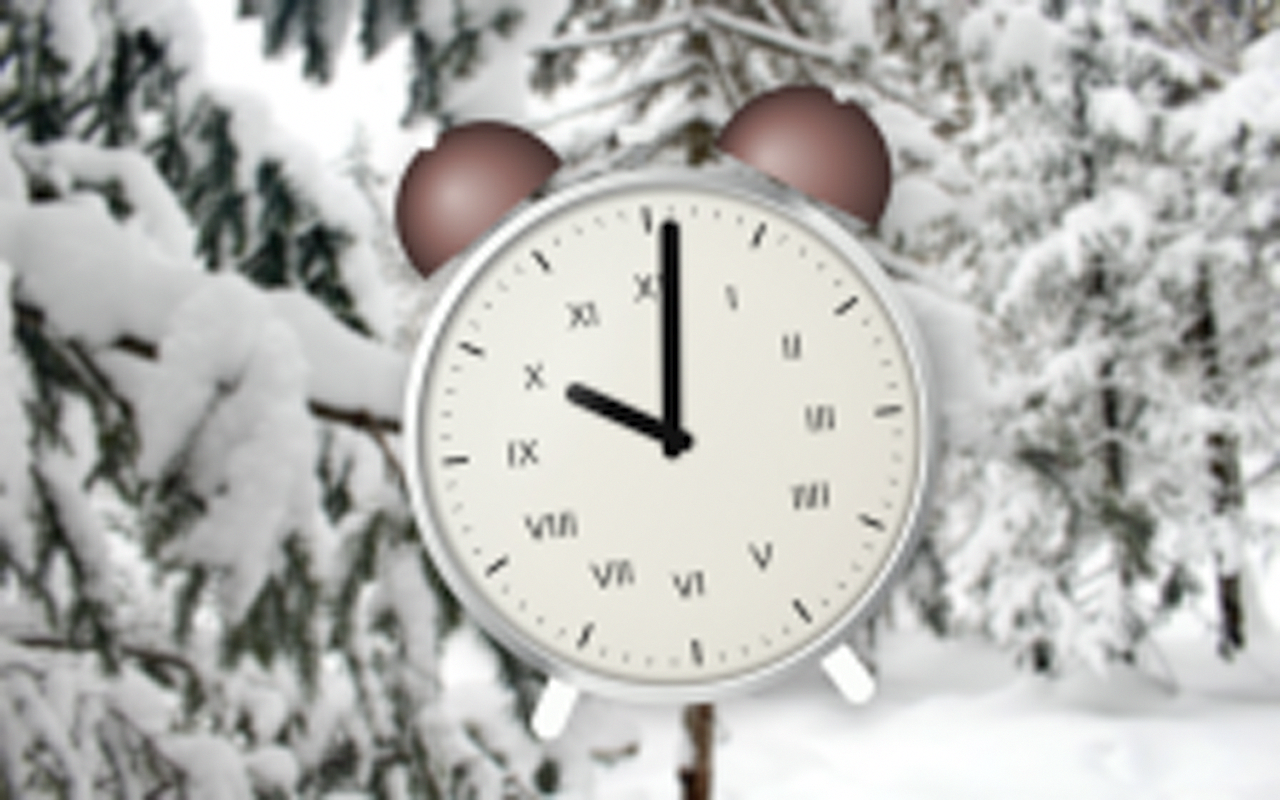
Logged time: 10,01
